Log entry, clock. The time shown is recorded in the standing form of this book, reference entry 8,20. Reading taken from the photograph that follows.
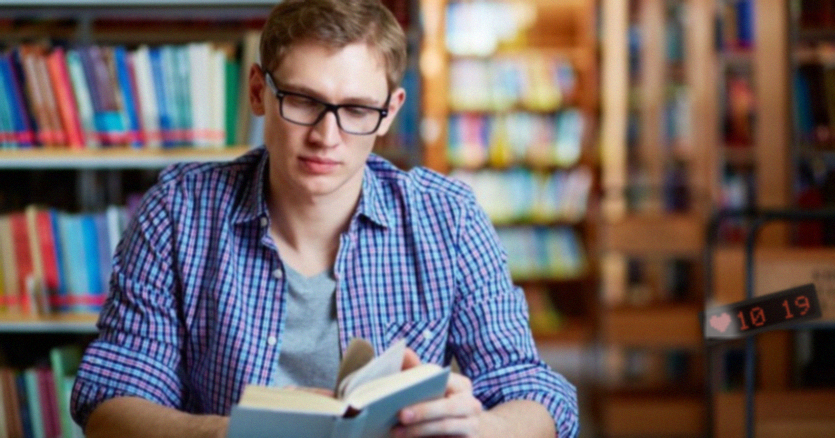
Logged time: 10,19
